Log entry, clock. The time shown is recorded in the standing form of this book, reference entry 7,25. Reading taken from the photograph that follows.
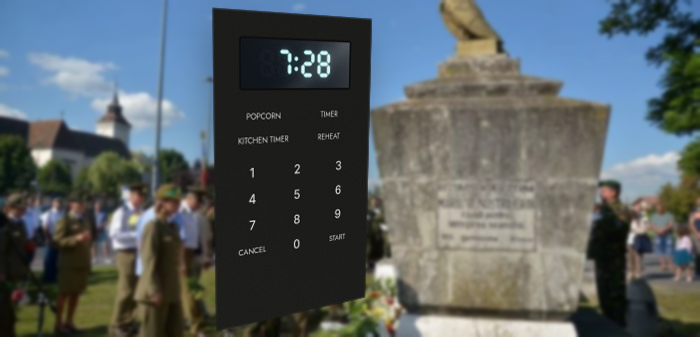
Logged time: 7,28
